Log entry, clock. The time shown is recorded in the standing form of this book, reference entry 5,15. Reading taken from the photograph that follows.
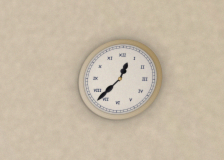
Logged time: 12,37
